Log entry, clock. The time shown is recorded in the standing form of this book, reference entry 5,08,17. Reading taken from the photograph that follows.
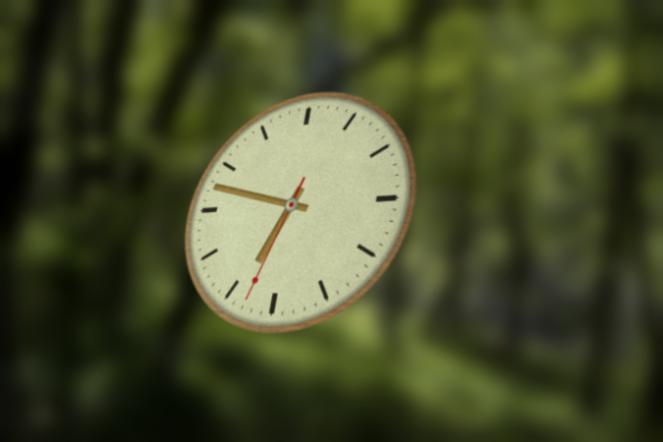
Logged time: 6,47,33
